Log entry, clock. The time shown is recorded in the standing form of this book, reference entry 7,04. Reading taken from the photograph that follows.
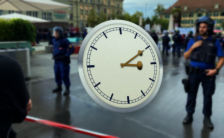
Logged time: 3,10
